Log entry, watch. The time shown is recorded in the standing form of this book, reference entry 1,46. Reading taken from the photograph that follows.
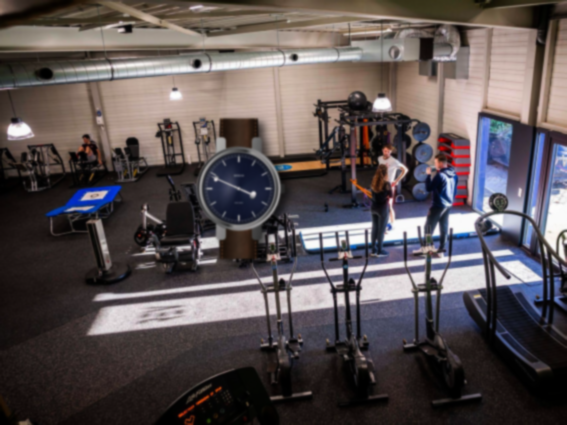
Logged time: 3,49
